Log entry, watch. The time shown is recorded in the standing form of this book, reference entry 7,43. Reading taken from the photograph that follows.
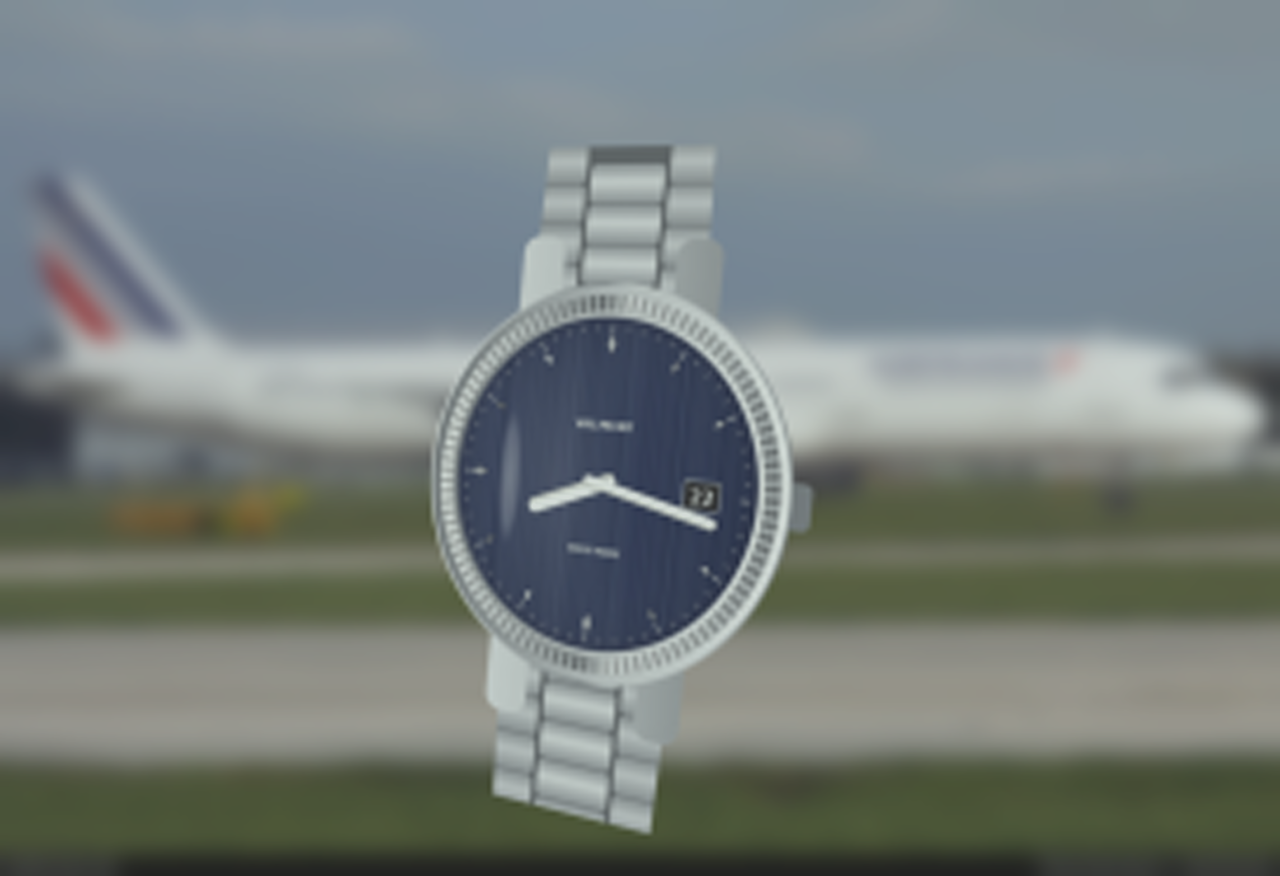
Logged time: 8,17
